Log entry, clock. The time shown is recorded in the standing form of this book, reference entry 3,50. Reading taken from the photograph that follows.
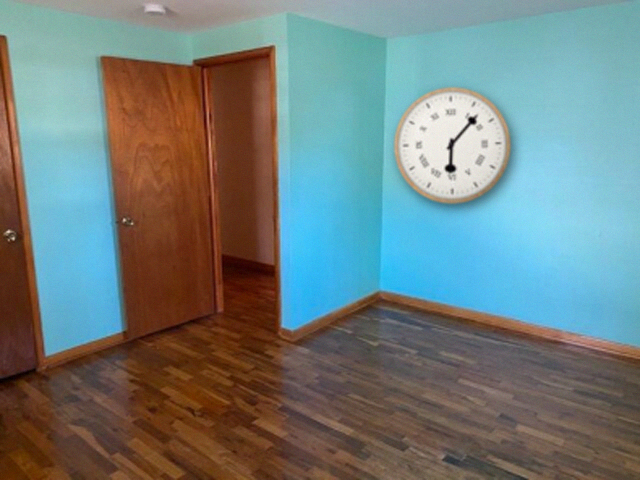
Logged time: 6,07
